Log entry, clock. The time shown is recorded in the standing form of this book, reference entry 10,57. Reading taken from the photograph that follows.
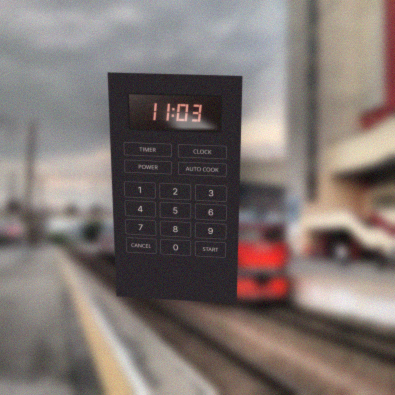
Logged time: 11,03
